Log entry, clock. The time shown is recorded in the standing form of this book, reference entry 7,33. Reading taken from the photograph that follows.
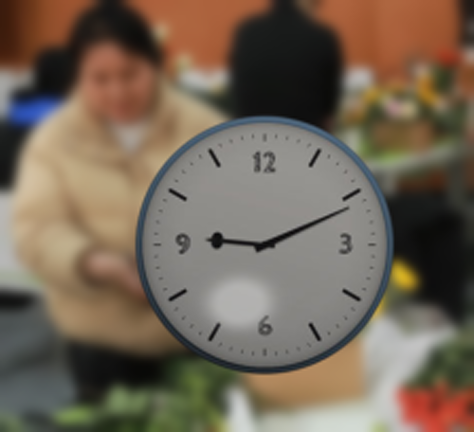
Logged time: 9,11
